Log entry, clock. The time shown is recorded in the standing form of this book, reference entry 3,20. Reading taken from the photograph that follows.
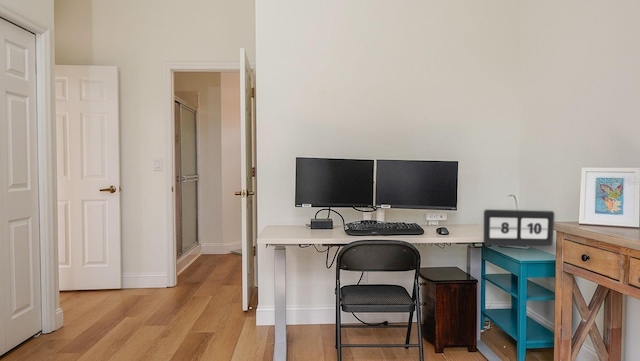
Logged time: 8,10
